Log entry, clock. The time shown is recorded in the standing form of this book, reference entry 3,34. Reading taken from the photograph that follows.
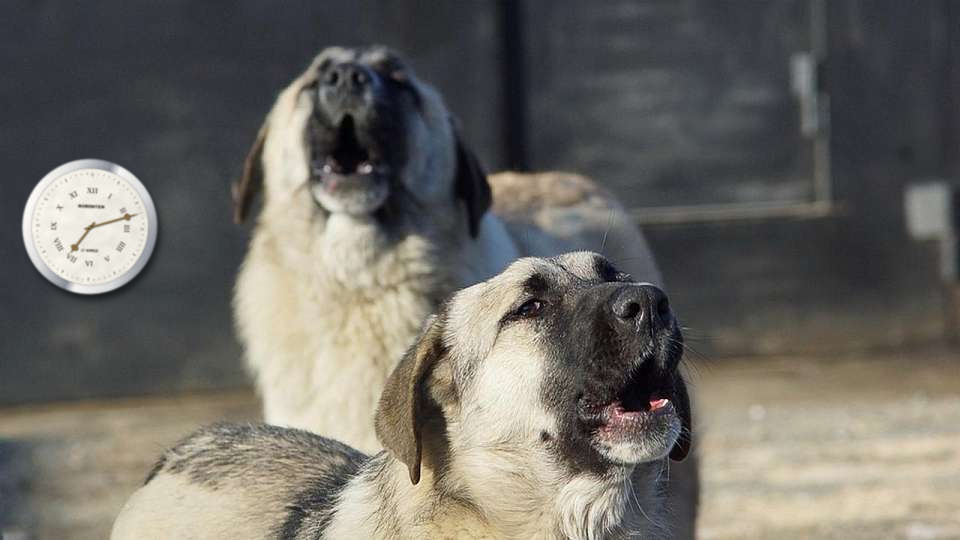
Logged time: 7,12
